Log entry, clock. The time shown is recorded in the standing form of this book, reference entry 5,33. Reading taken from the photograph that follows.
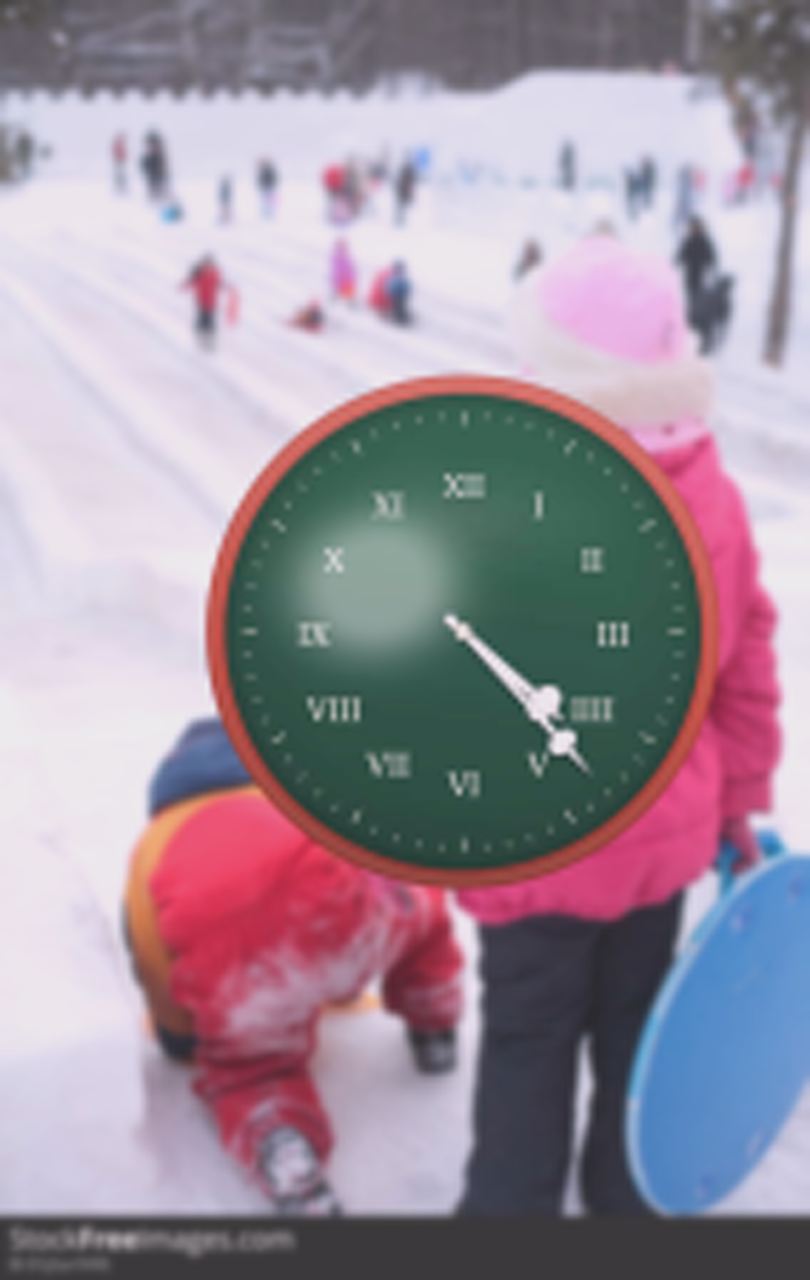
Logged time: 4,23
